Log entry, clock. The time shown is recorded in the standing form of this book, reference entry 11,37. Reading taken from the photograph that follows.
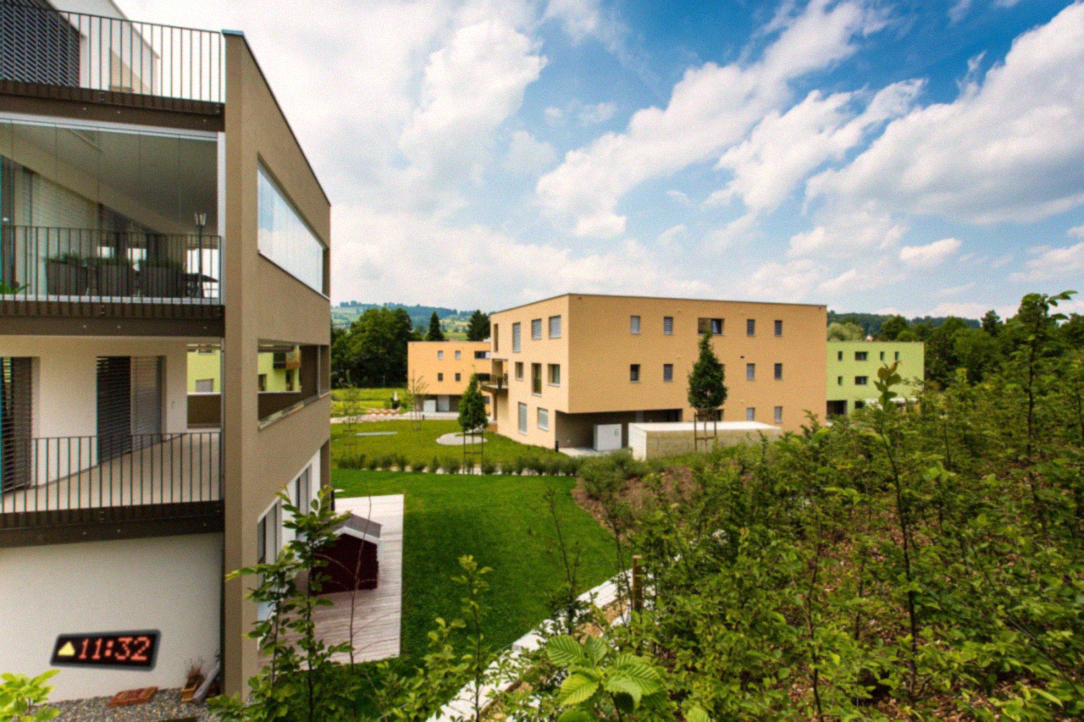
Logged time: 11,32
